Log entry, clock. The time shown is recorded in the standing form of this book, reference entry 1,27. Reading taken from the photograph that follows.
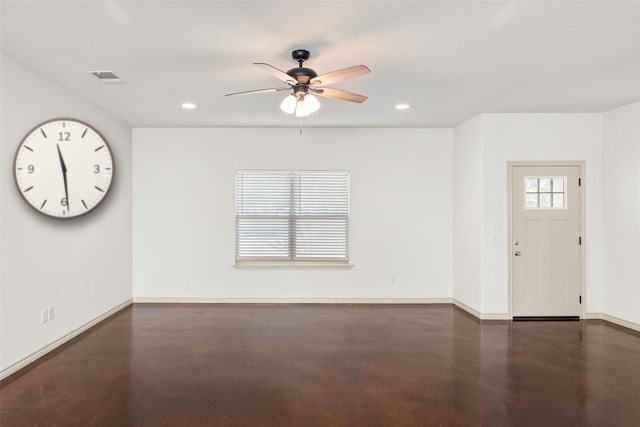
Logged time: 11,29
